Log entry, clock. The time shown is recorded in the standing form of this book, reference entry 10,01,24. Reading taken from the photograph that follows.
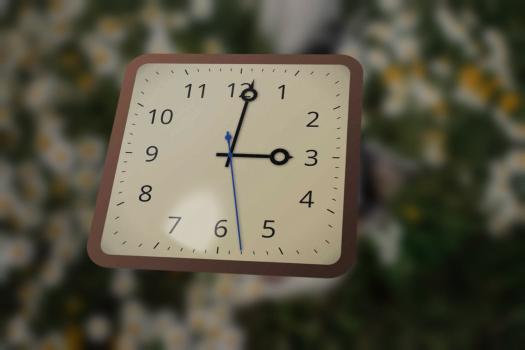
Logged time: 3,01,28
